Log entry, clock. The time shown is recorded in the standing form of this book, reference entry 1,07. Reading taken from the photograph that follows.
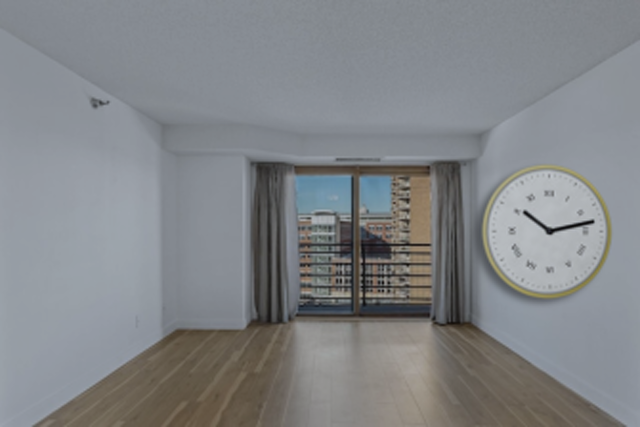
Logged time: 10,13
